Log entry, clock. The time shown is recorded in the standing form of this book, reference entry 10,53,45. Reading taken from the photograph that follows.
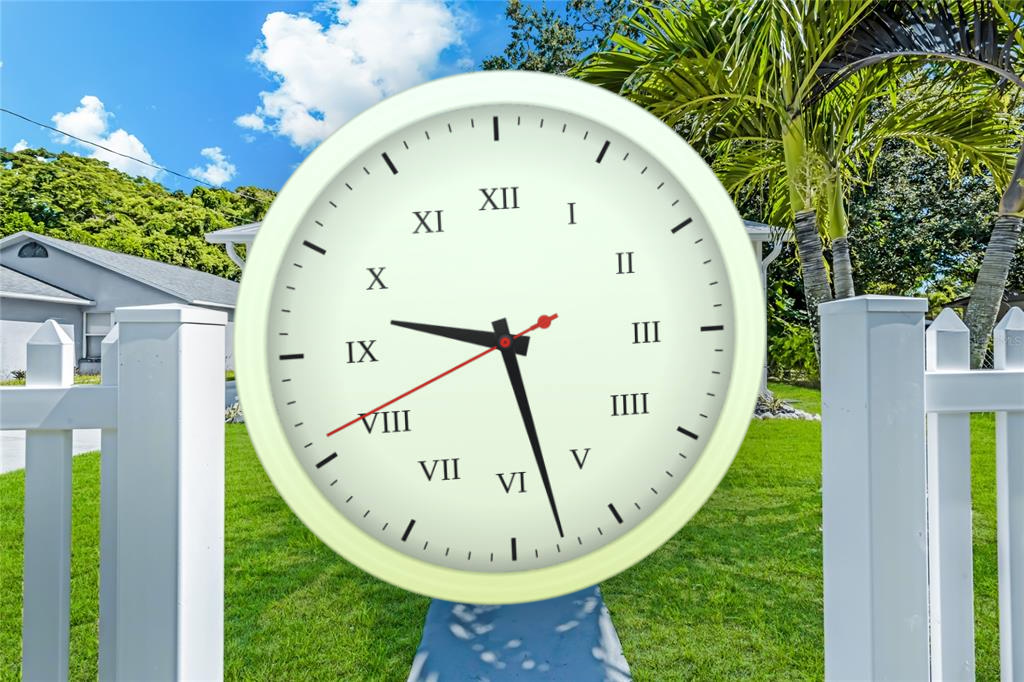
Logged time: 9,27,41
